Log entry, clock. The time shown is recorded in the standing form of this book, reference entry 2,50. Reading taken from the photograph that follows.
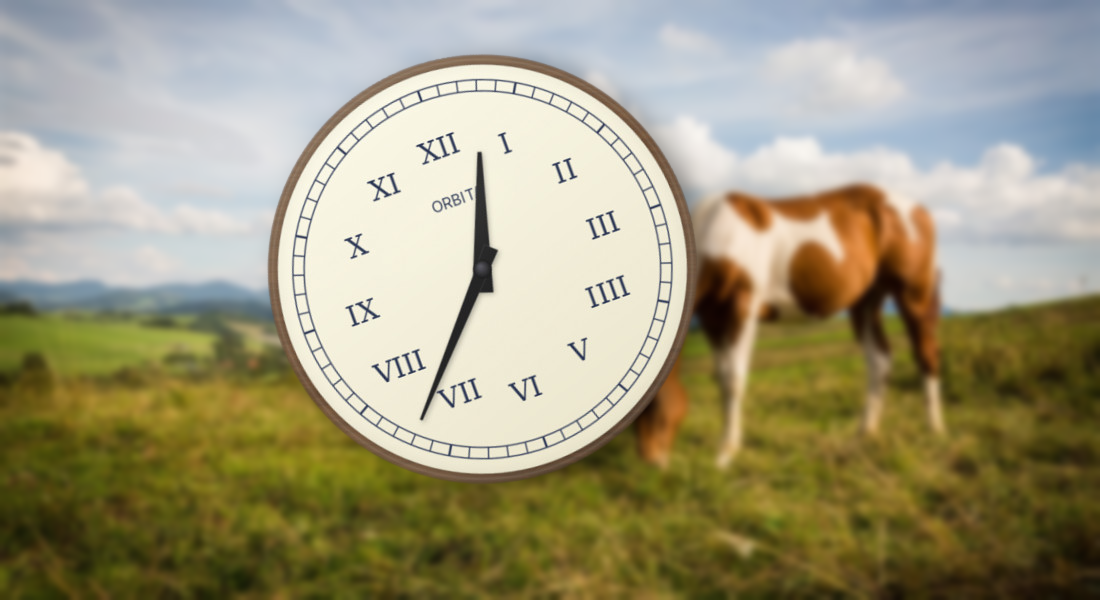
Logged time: 12,37
